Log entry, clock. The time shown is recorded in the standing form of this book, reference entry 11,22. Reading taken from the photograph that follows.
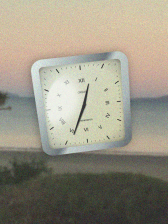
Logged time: 12,34
